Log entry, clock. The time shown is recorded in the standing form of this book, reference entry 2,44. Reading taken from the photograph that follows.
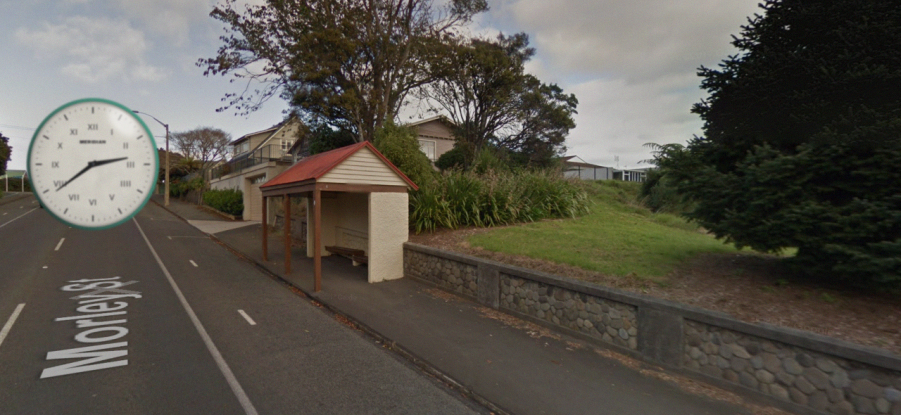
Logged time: 2,39
